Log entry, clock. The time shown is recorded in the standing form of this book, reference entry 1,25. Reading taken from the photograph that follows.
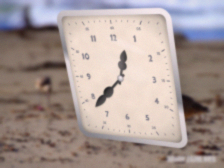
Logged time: 12,38
